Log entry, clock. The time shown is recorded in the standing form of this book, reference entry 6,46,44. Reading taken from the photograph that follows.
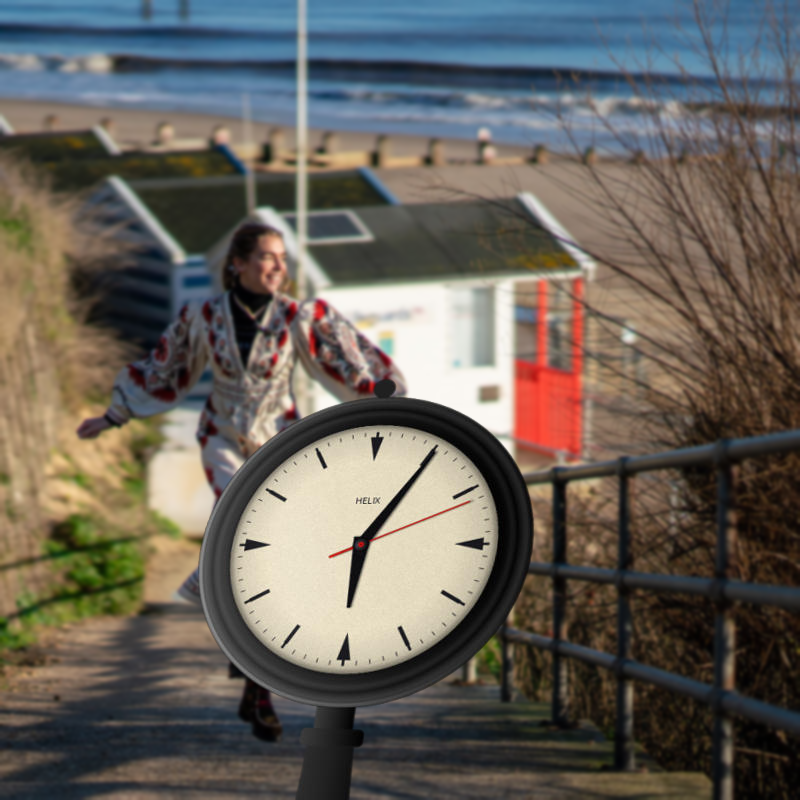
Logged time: 6,05,11
